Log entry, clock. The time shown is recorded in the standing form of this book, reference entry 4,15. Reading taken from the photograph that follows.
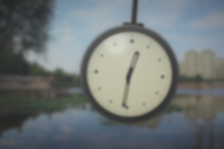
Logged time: 12,31
